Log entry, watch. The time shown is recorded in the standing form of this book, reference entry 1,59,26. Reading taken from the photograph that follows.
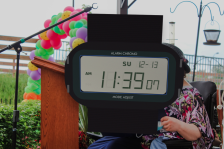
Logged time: 11,39,07
